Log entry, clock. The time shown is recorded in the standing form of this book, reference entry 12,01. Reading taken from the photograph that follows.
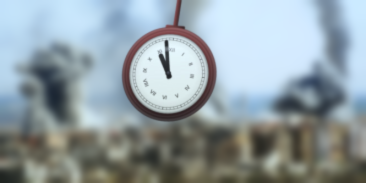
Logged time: 10,58
